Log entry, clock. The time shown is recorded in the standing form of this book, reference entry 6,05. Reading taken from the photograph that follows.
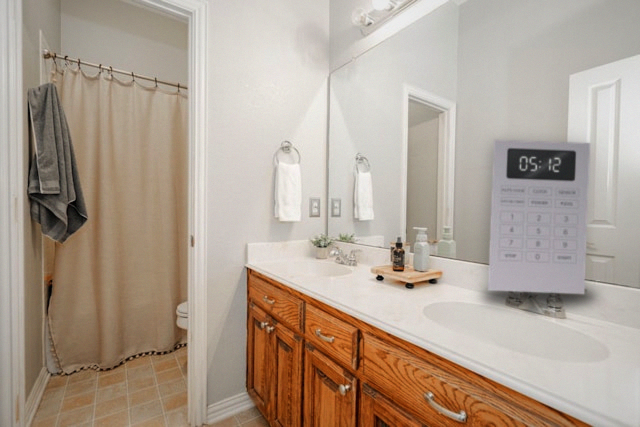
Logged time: 5,12
